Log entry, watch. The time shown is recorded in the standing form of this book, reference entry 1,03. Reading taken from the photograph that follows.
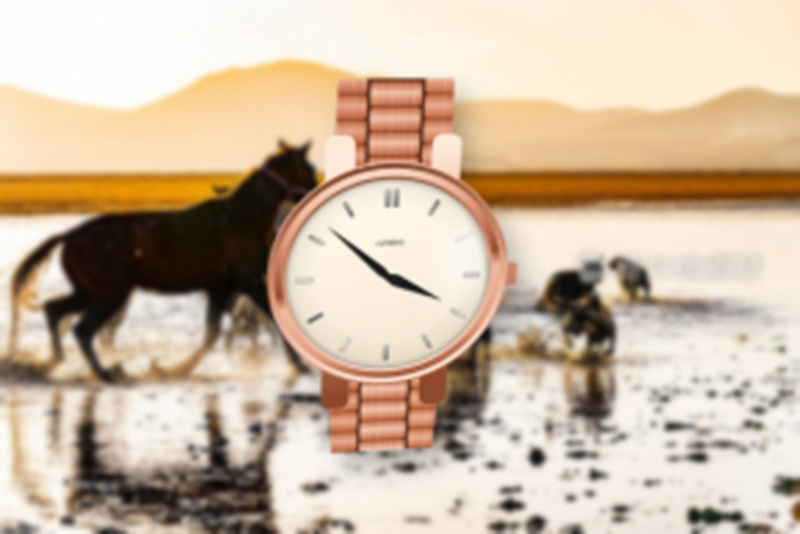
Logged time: 3,52
